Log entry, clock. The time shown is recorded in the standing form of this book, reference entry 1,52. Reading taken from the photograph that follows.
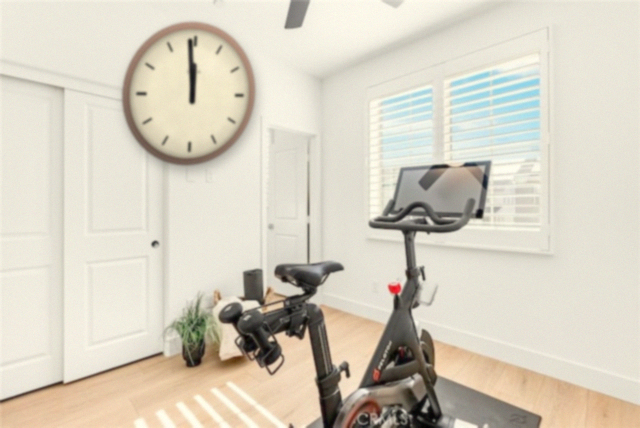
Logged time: 11,59
